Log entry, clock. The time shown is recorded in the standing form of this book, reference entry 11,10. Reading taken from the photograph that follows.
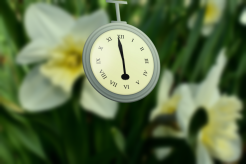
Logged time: 5,59
